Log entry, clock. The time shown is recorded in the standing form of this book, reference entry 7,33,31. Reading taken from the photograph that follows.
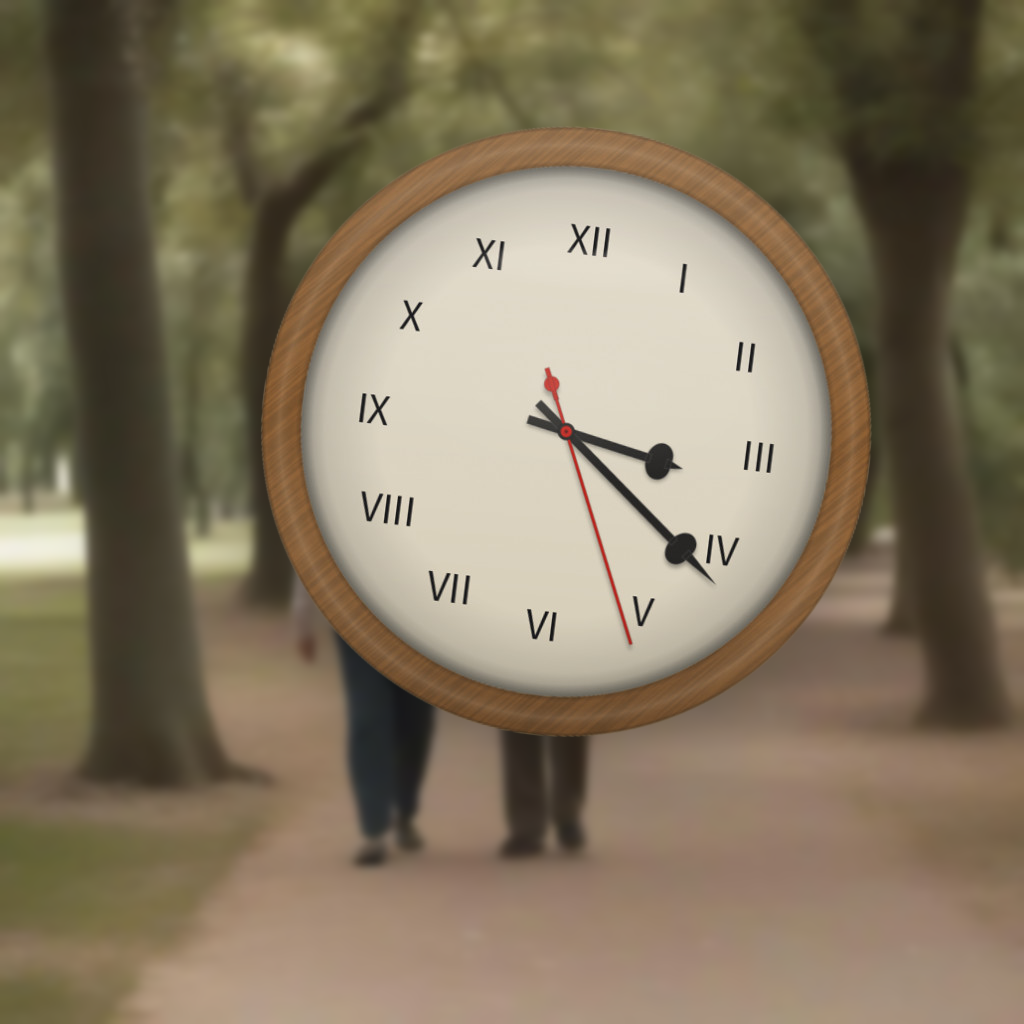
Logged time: 3,21,26
